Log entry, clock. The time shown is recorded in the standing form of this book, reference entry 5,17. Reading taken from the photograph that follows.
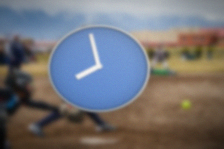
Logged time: 7,58
